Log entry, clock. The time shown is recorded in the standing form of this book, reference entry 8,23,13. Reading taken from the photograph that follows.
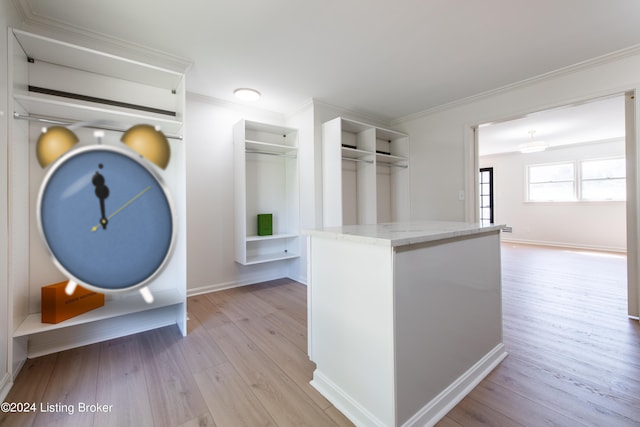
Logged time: 11,59,09
